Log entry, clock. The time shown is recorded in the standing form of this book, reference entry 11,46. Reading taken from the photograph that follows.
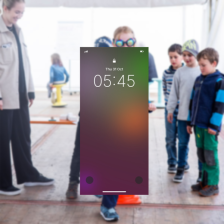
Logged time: 5,45
